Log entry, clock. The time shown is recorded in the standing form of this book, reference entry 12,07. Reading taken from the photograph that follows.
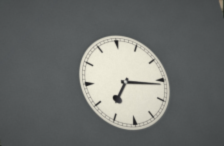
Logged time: 7,16
